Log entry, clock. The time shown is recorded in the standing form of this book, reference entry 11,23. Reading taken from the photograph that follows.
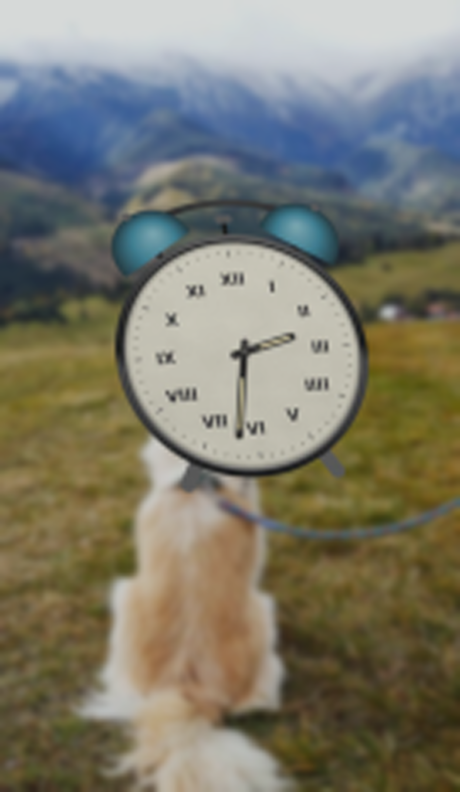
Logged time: 2,32
